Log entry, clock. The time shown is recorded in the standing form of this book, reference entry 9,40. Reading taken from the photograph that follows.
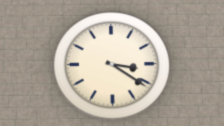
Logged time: 3,21
